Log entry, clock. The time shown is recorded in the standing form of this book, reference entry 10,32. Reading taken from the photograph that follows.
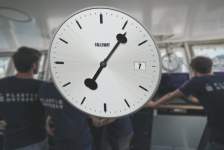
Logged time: 7,06
